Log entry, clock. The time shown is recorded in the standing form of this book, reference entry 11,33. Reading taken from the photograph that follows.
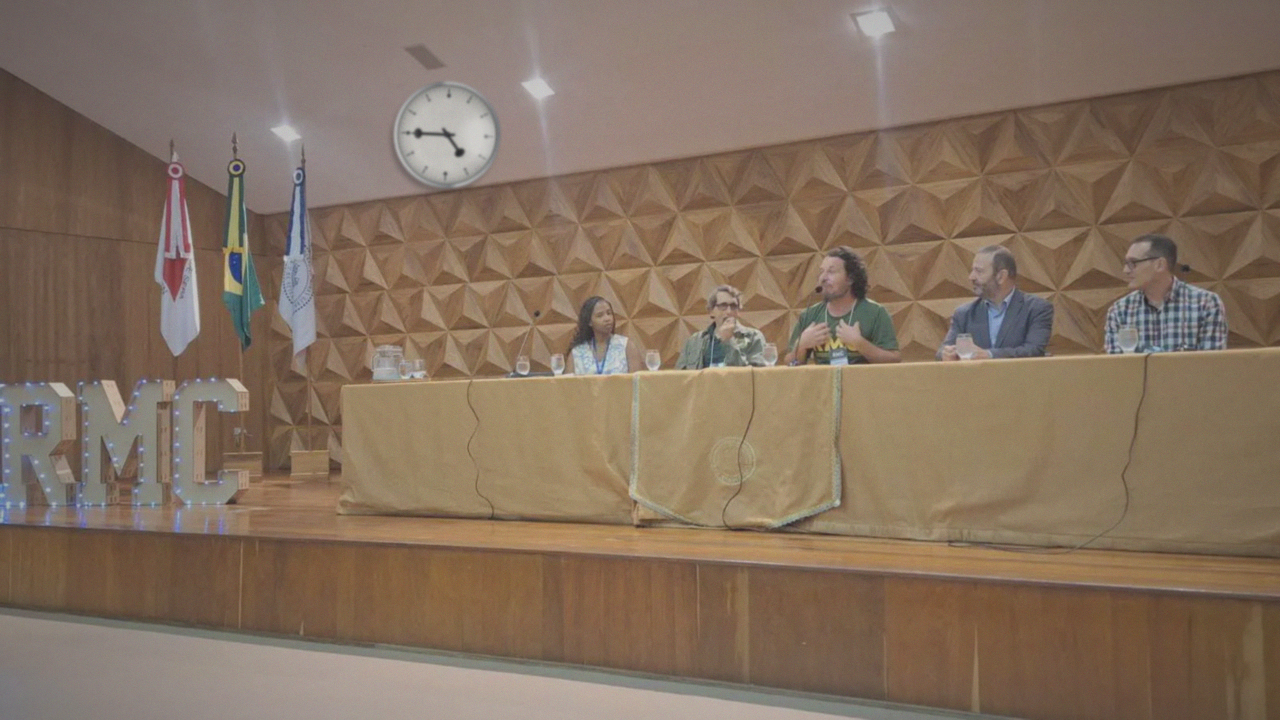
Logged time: 4,45
